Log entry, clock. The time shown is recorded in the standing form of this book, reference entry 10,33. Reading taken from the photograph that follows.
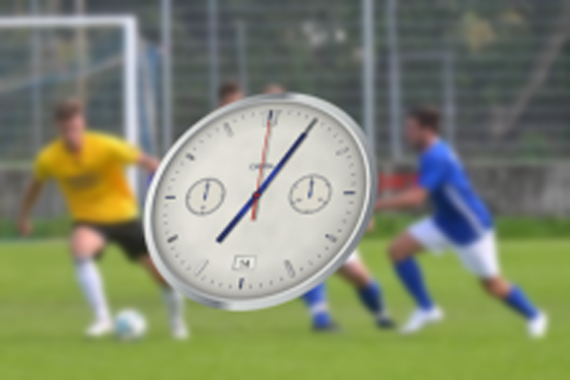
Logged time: 7,05
